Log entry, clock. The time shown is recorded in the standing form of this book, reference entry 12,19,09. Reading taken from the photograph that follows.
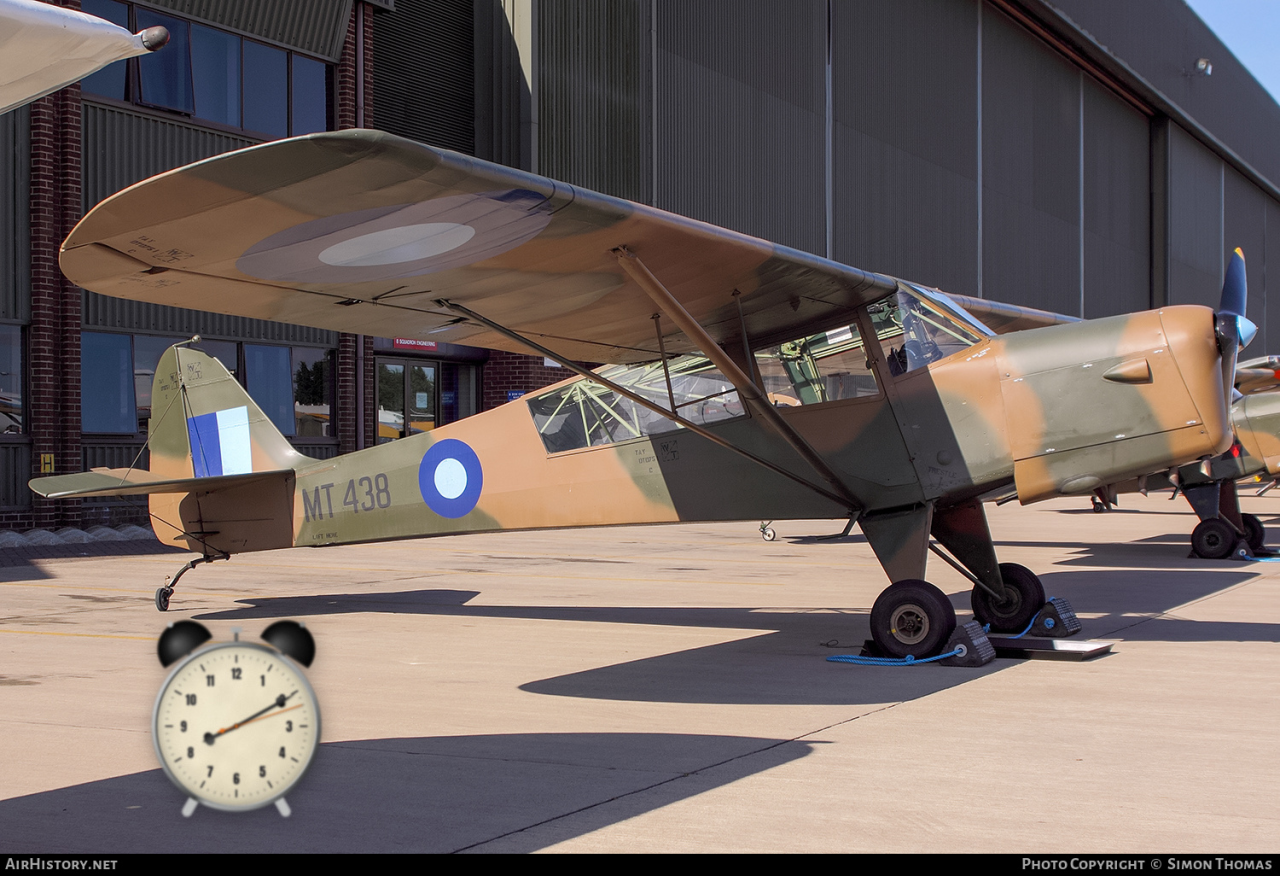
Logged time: 8,10,12
